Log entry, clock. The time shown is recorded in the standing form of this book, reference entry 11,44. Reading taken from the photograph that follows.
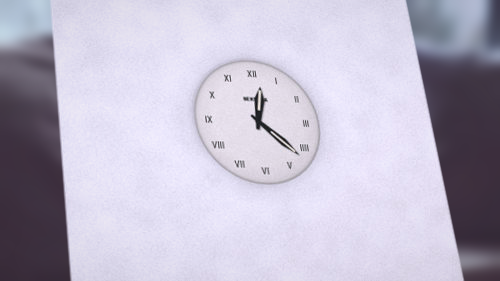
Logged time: 12,22
